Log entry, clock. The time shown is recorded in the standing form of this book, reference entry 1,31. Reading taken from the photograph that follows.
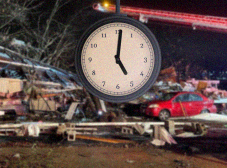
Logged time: 5,01
